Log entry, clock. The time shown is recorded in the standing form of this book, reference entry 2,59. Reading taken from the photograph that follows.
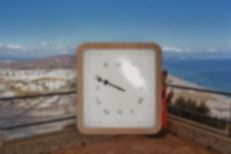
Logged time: 9,49
